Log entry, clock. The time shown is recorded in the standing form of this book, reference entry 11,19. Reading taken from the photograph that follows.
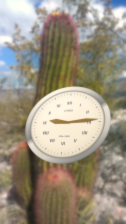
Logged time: 9,14
